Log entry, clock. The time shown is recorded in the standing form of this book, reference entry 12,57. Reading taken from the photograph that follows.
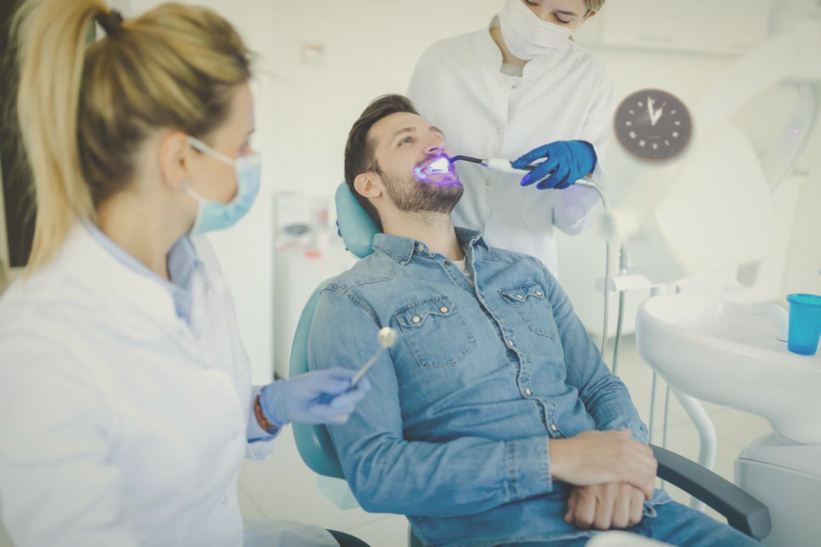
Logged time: 12,59
